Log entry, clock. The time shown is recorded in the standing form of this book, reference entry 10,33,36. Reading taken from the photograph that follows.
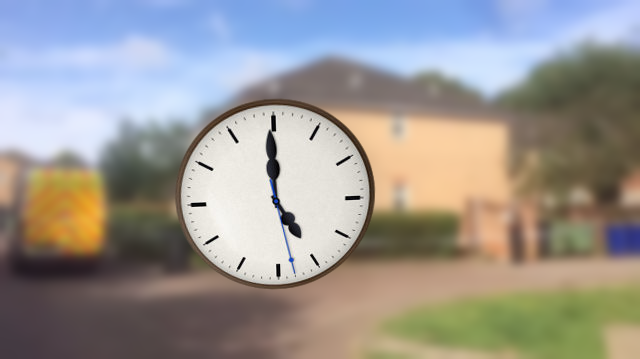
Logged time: 4,59,28
